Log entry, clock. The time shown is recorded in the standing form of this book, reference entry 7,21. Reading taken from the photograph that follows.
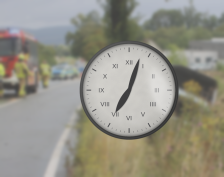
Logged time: 7,03
